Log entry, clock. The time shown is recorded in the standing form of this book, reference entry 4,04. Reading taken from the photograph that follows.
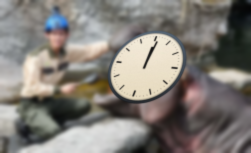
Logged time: 12,01
